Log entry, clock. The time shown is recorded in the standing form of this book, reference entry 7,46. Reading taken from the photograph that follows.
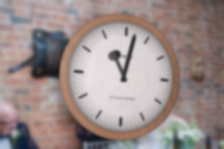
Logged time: 11,02
